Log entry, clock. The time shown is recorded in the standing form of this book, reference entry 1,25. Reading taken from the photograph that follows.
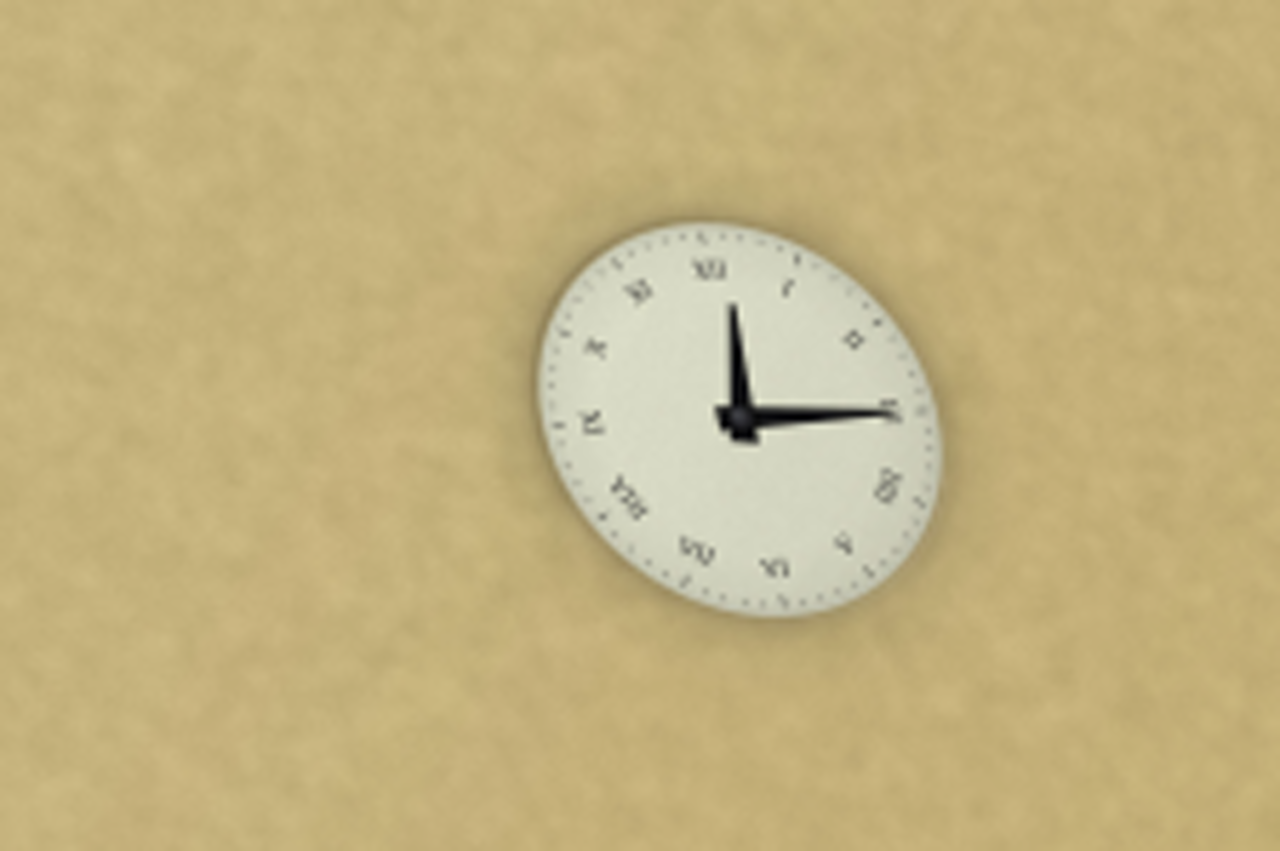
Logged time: 12,15
